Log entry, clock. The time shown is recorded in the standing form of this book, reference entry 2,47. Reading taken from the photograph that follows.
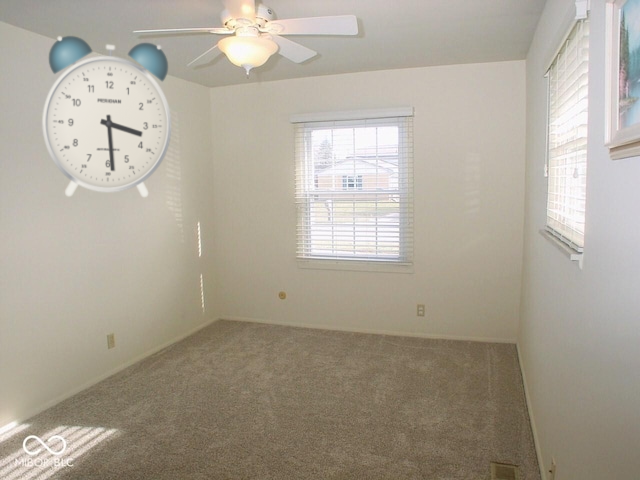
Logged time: 3,29
